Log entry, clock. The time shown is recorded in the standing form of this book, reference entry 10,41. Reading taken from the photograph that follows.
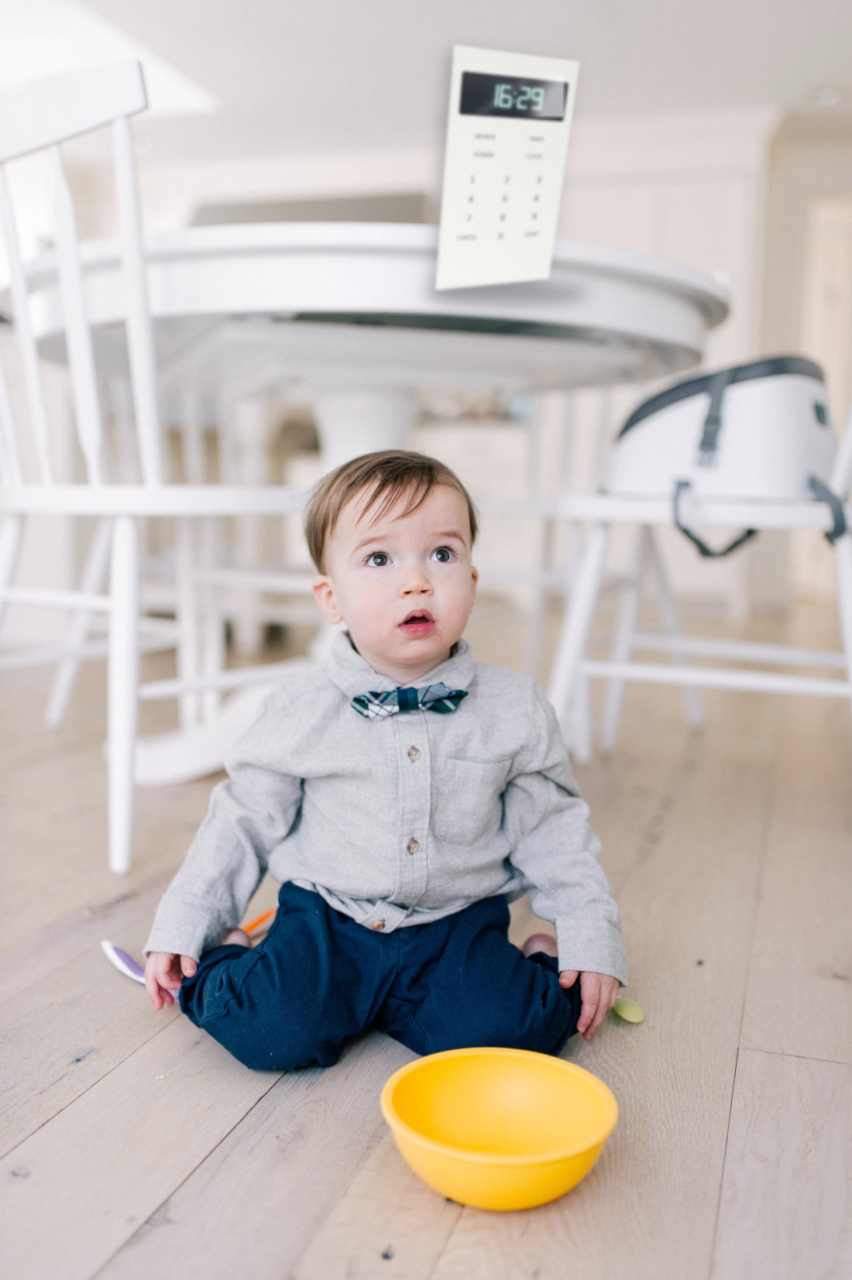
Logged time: 16,29
